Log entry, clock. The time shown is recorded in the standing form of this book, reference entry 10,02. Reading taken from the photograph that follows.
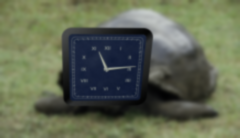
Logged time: 11,14
